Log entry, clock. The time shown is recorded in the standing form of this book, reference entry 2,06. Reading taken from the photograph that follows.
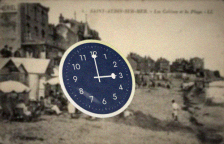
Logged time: 3,00
